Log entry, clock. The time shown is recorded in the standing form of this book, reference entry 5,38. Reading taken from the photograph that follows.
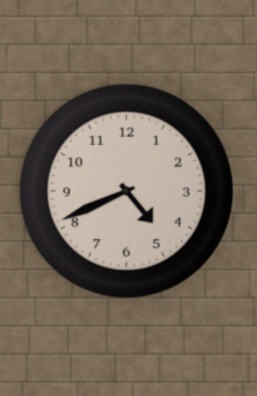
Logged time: 4,41
